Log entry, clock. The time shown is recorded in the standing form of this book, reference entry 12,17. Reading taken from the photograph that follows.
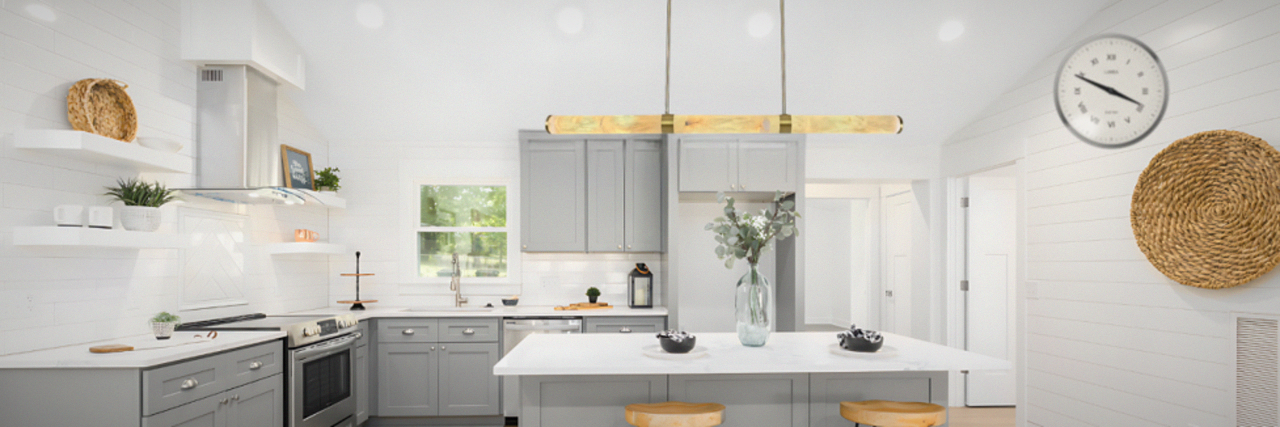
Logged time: 3,49
